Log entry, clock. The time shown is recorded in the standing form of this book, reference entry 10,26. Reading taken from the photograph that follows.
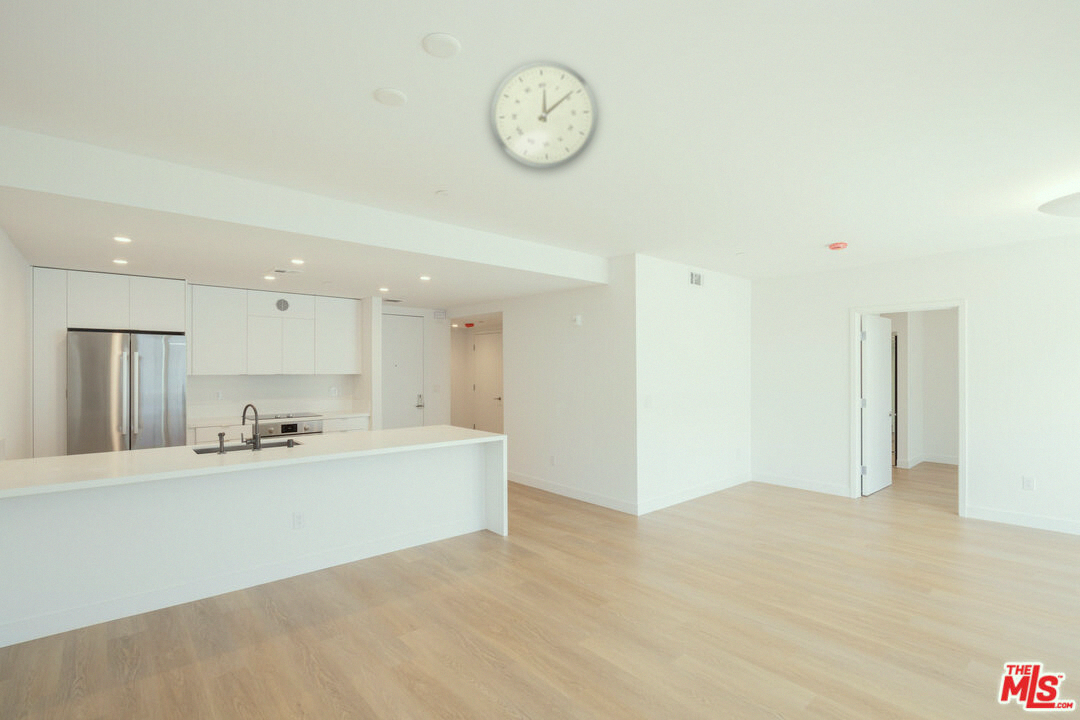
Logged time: 12,09
